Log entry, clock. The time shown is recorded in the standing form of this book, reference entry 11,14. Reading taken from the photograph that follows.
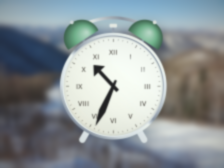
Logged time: 10,34
